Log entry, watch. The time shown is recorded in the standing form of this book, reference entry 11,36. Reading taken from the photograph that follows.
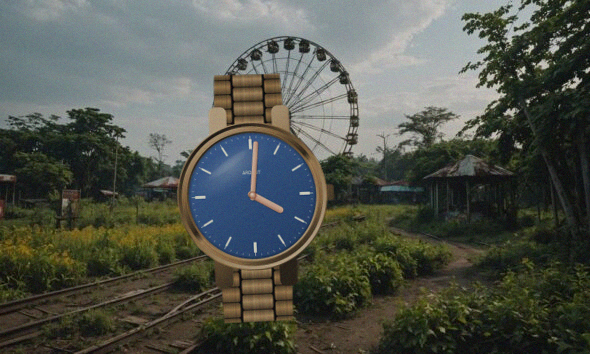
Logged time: 4,01
